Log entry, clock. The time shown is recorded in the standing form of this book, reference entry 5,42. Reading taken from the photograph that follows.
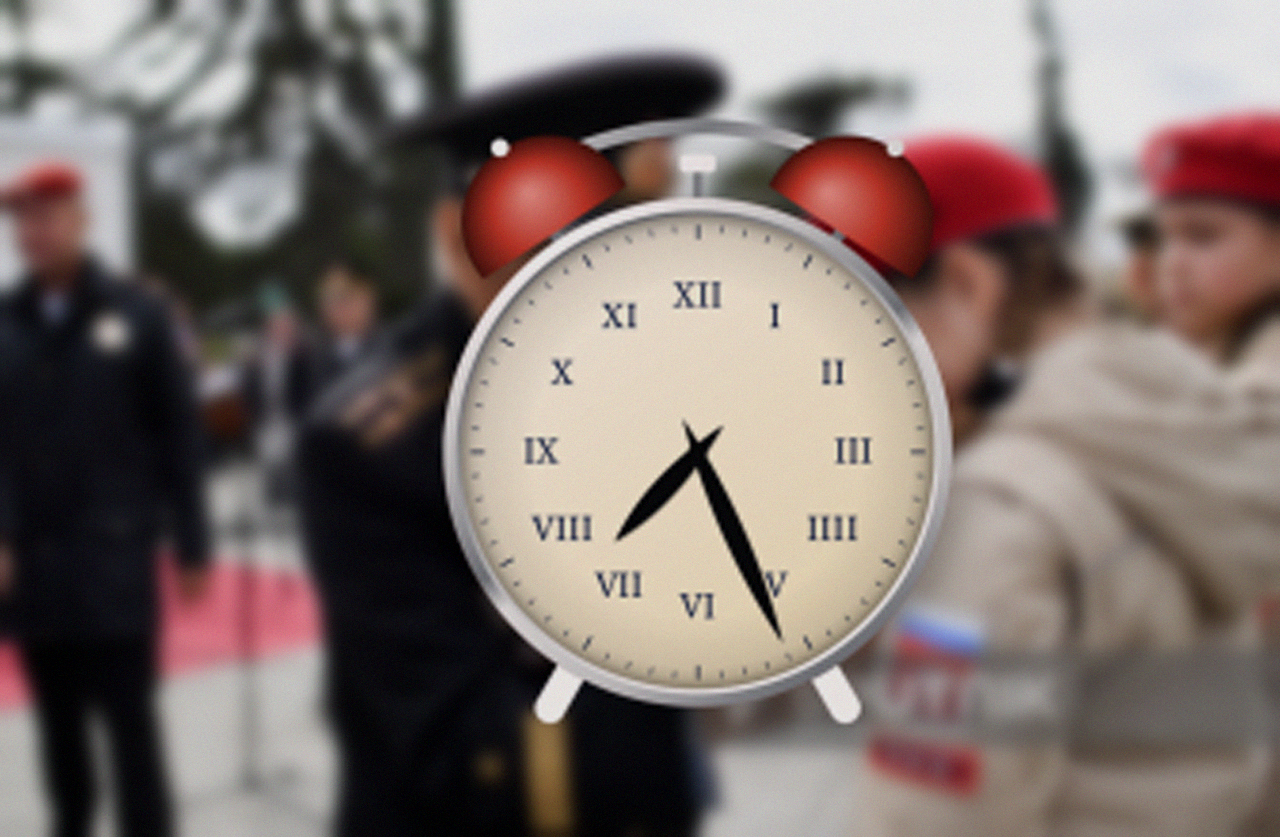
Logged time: 7,26
